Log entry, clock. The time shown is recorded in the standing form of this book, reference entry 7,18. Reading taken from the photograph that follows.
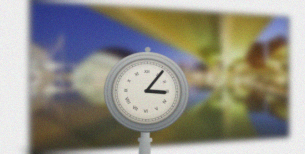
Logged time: 3,06
